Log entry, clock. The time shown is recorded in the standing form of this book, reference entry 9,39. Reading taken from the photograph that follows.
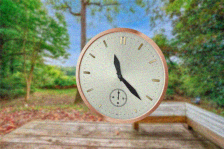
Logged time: 11,22
